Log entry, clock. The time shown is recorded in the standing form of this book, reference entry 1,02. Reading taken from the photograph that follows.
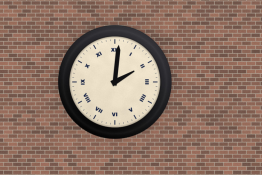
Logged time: 2,01
